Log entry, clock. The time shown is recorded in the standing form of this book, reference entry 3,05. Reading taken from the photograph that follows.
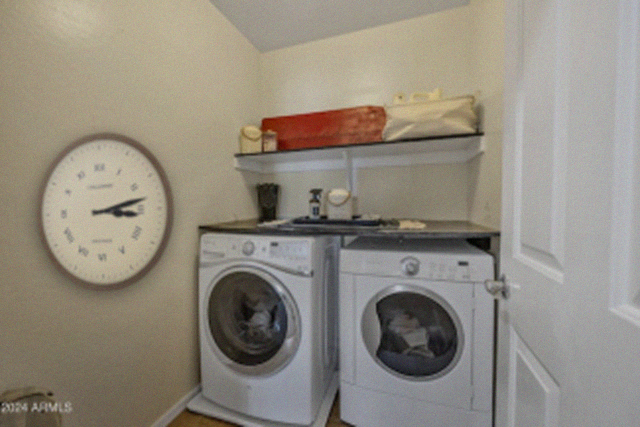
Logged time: 3,13
